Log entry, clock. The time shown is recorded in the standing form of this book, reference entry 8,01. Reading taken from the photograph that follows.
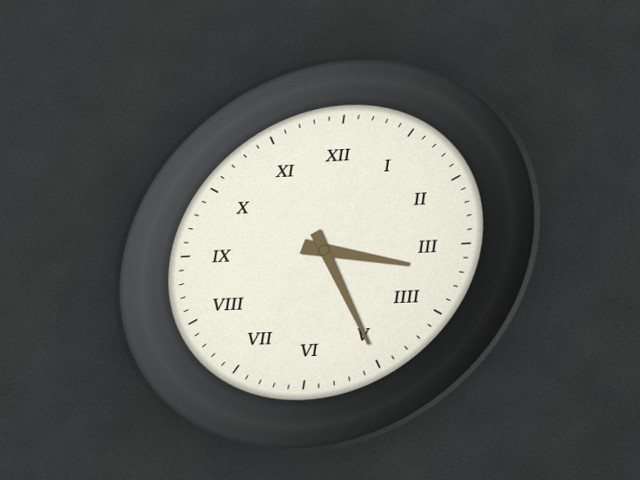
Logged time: 3,25
